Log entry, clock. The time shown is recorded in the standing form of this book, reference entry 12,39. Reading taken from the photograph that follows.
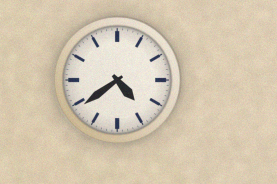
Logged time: 4,39
